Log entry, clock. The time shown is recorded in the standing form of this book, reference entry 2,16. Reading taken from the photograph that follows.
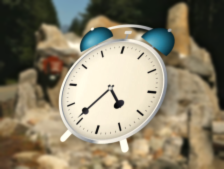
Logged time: 4,36
